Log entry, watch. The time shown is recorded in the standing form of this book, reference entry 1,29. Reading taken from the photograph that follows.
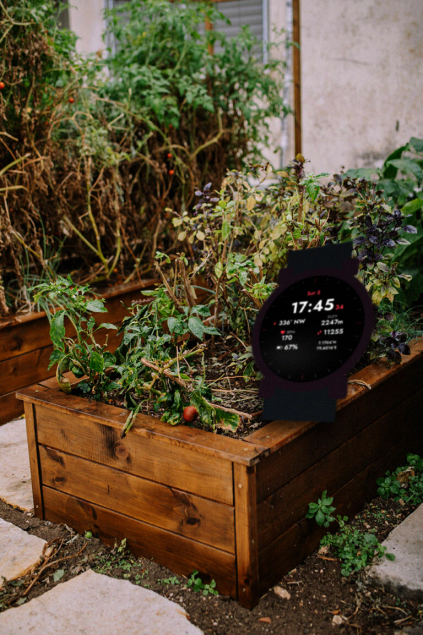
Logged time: 17,45
